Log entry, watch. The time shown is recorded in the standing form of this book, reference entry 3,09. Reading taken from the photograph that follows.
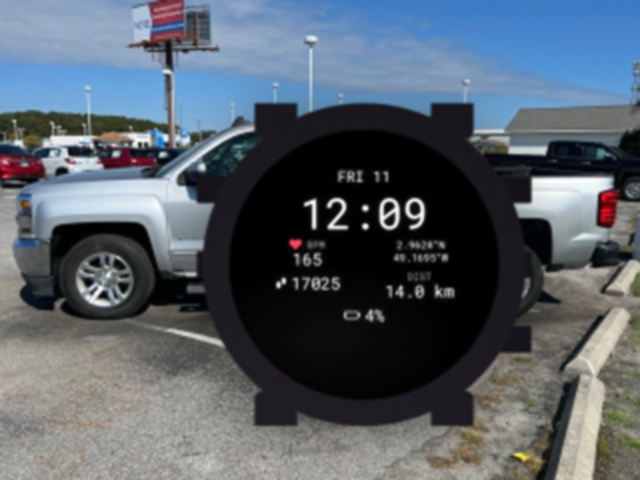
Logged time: 12,09
